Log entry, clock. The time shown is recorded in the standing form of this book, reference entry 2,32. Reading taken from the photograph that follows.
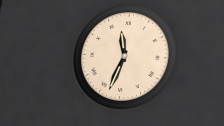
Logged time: 11,33
